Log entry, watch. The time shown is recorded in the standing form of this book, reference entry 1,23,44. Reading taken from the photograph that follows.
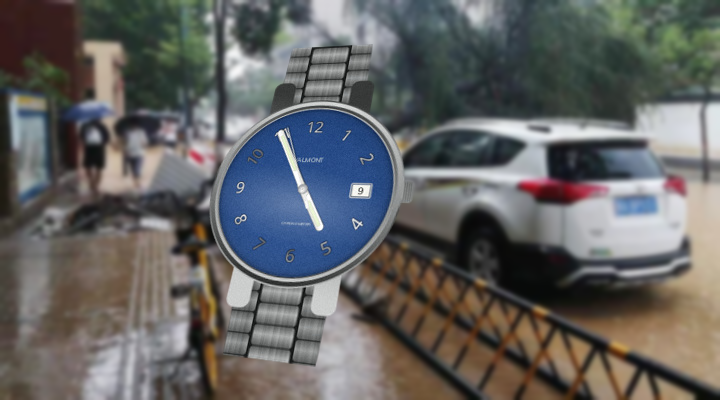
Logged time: 4,54,56
